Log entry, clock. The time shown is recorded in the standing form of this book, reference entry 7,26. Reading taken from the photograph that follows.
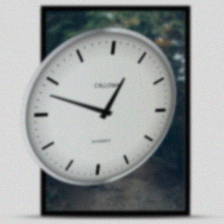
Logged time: 12,48
